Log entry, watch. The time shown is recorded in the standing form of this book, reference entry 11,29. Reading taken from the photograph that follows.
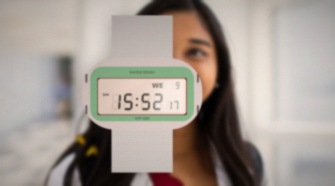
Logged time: 15,52
